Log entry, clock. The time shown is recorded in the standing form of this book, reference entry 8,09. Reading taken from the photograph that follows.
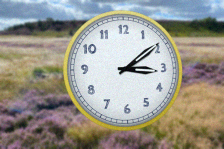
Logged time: 3,09
